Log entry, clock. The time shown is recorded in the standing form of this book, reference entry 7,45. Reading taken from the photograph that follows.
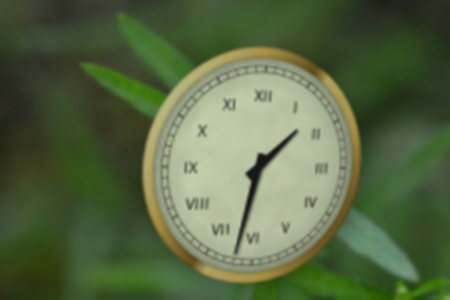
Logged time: 1,32
